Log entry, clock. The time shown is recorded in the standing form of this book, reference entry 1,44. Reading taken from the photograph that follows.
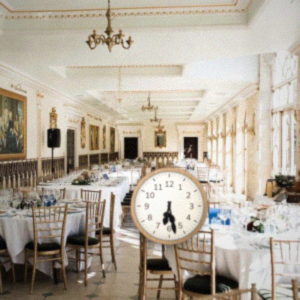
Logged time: 6,28
